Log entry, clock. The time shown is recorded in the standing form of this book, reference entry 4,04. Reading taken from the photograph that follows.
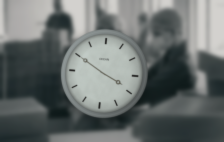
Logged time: 3,50
